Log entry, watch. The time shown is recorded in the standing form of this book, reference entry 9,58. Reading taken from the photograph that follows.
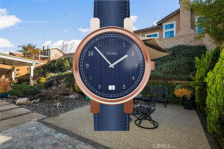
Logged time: 1,53
